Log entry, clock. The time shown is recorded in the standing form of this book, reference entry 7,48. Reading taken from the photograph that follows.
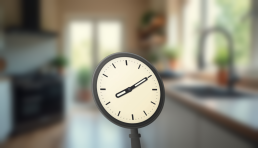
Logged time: 8,10
